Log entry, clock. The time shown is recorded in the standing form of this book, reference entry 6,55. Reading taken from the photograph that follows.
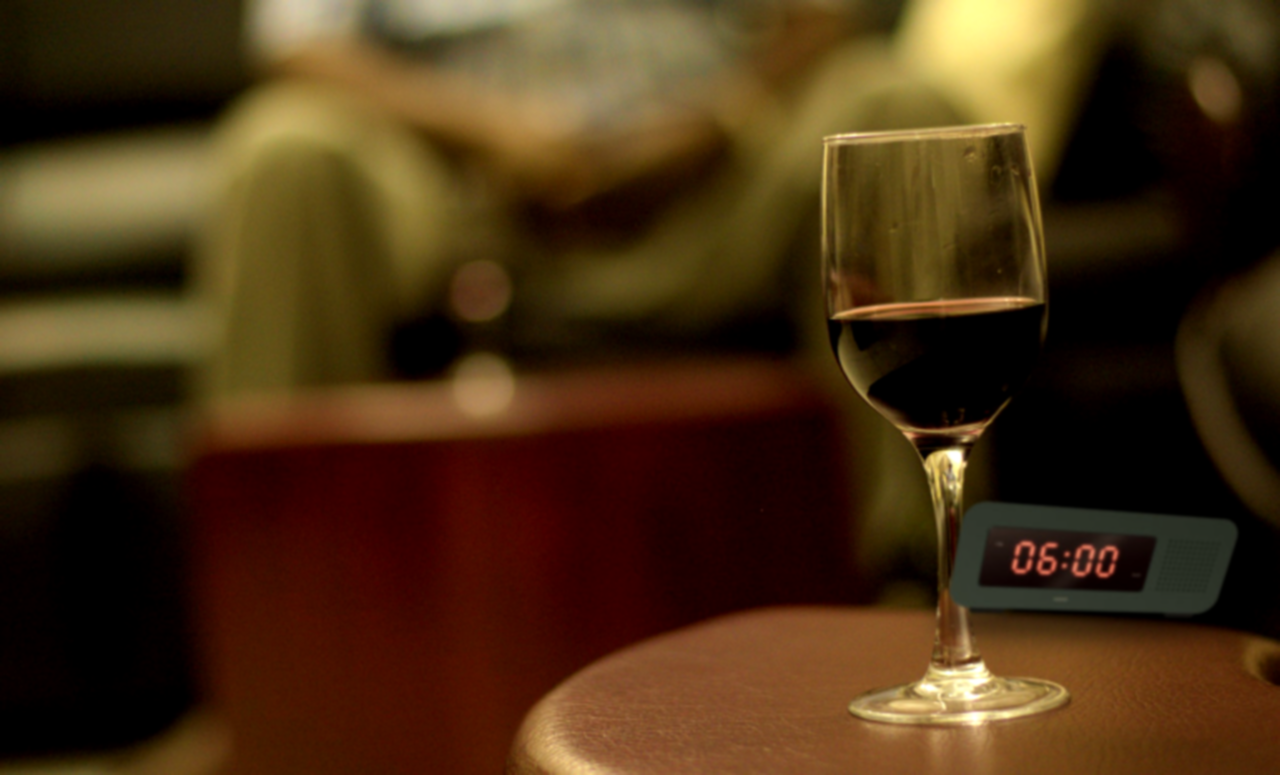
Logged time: 6,00
